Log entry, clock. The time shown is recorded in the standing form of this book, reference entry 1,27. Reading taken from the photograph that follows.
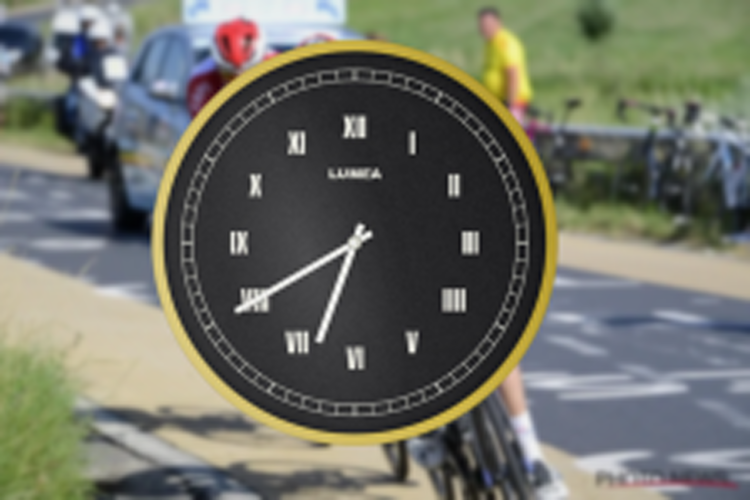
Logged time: 6,40
